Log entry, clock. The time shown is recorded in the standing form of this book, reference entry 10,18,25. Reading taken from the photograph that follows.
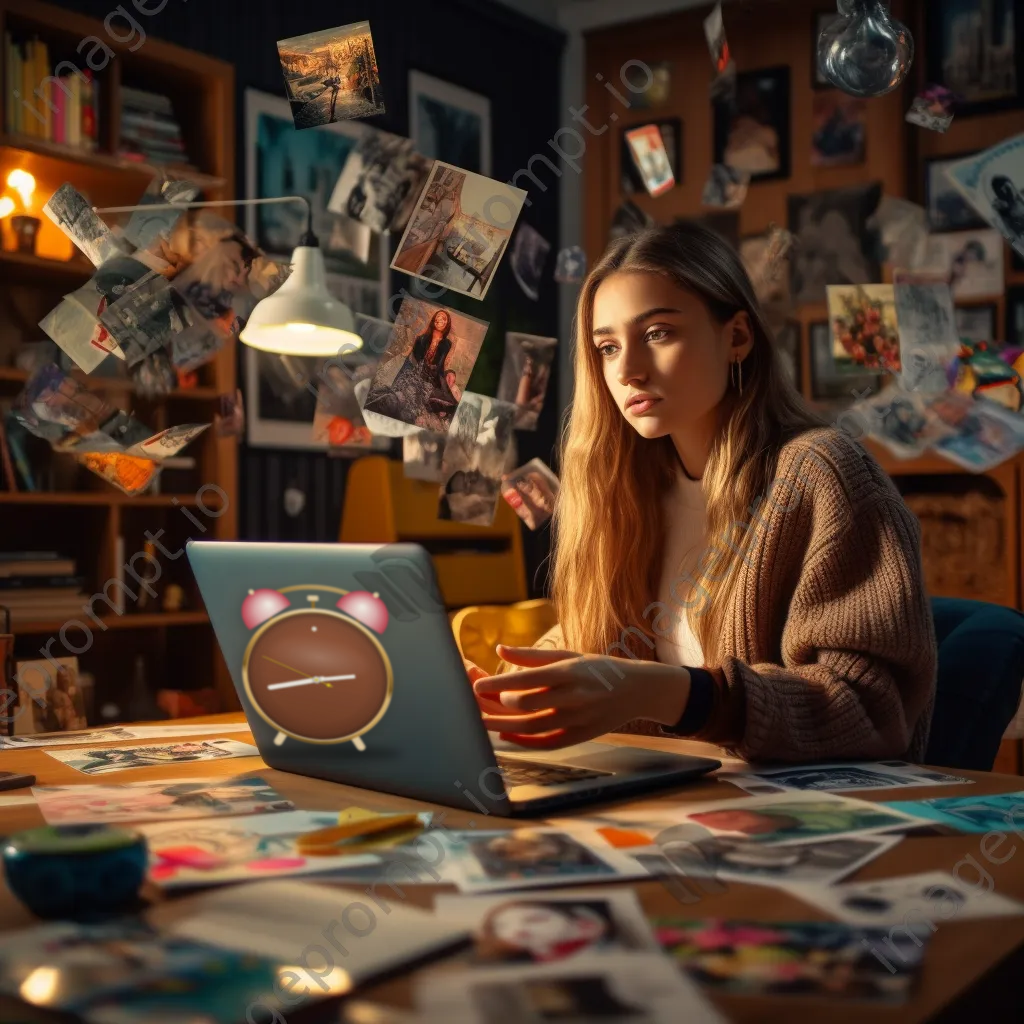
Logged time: 2,42,49
